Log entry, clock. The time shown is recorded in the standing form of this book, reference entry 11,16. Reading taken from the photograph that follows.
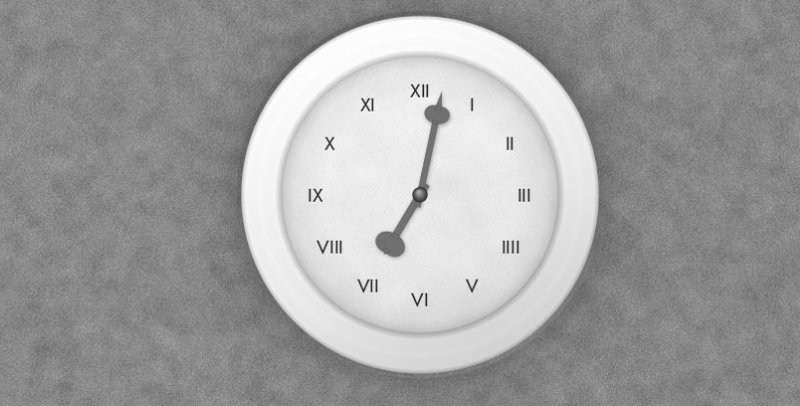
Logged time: 7,02
